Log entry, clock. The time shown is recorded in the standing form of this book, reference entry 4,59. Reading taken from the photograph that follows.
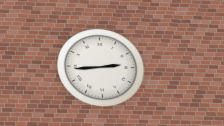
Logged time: 2,44
